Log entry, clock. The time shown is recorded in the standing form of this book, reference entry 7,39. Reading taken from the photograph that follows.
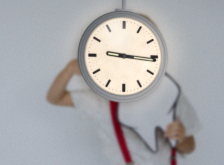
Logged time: 9,16
